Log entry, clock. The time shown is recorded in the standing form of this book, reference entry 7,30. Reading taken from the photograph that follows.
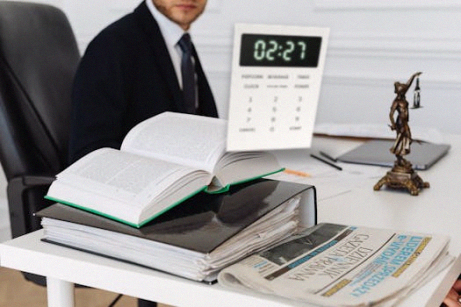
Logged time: 2,27
